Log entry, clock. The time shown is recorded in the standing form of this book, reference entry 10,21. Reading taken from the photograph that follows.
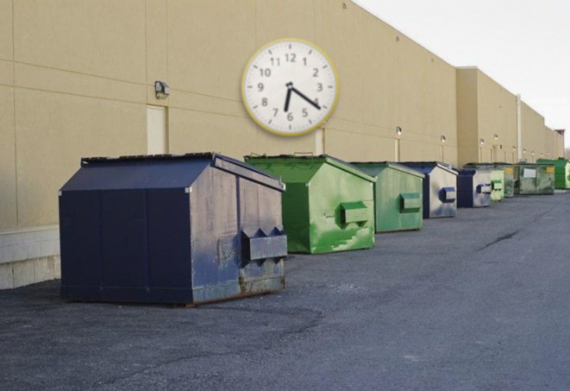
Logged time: 6,21
